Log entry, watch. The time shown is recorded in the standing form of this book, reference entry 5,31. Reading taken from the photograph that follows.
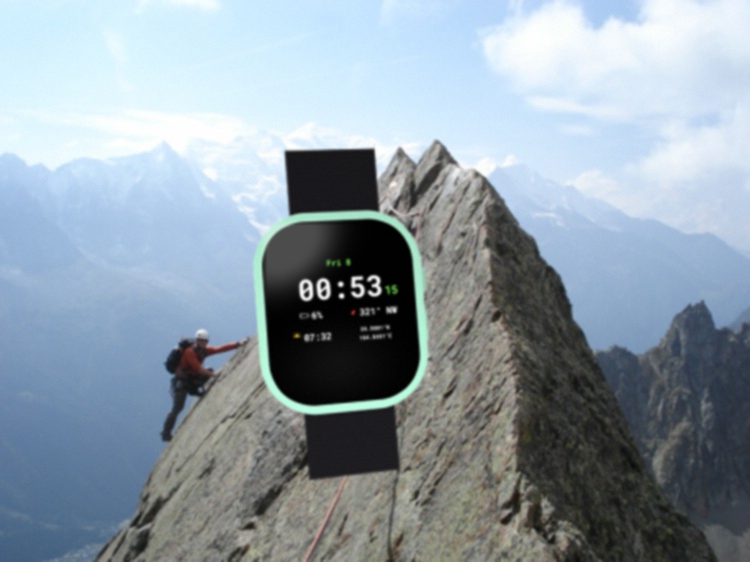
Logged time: 0,53
